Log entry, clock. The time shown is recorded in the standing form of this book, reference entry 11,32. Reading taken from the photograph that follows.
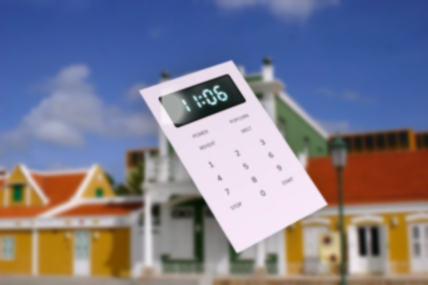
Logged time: 11,06
